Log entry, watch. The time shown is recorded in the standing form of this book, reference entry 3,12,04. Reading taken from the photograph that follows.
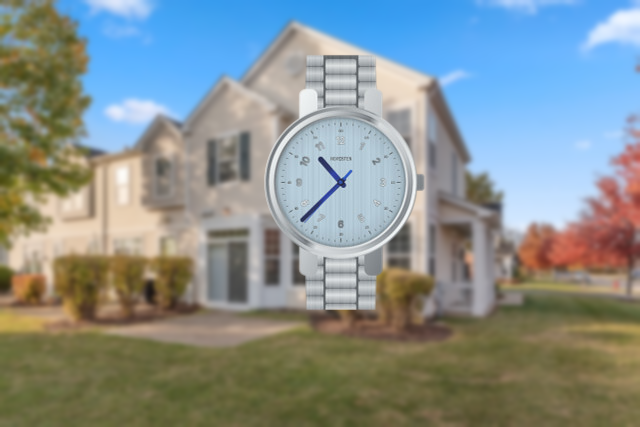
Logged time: 10,37,37
